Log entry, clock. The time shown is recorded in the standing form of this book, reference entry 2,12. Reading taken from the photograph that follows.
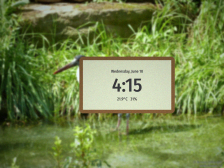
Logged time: 4,15
